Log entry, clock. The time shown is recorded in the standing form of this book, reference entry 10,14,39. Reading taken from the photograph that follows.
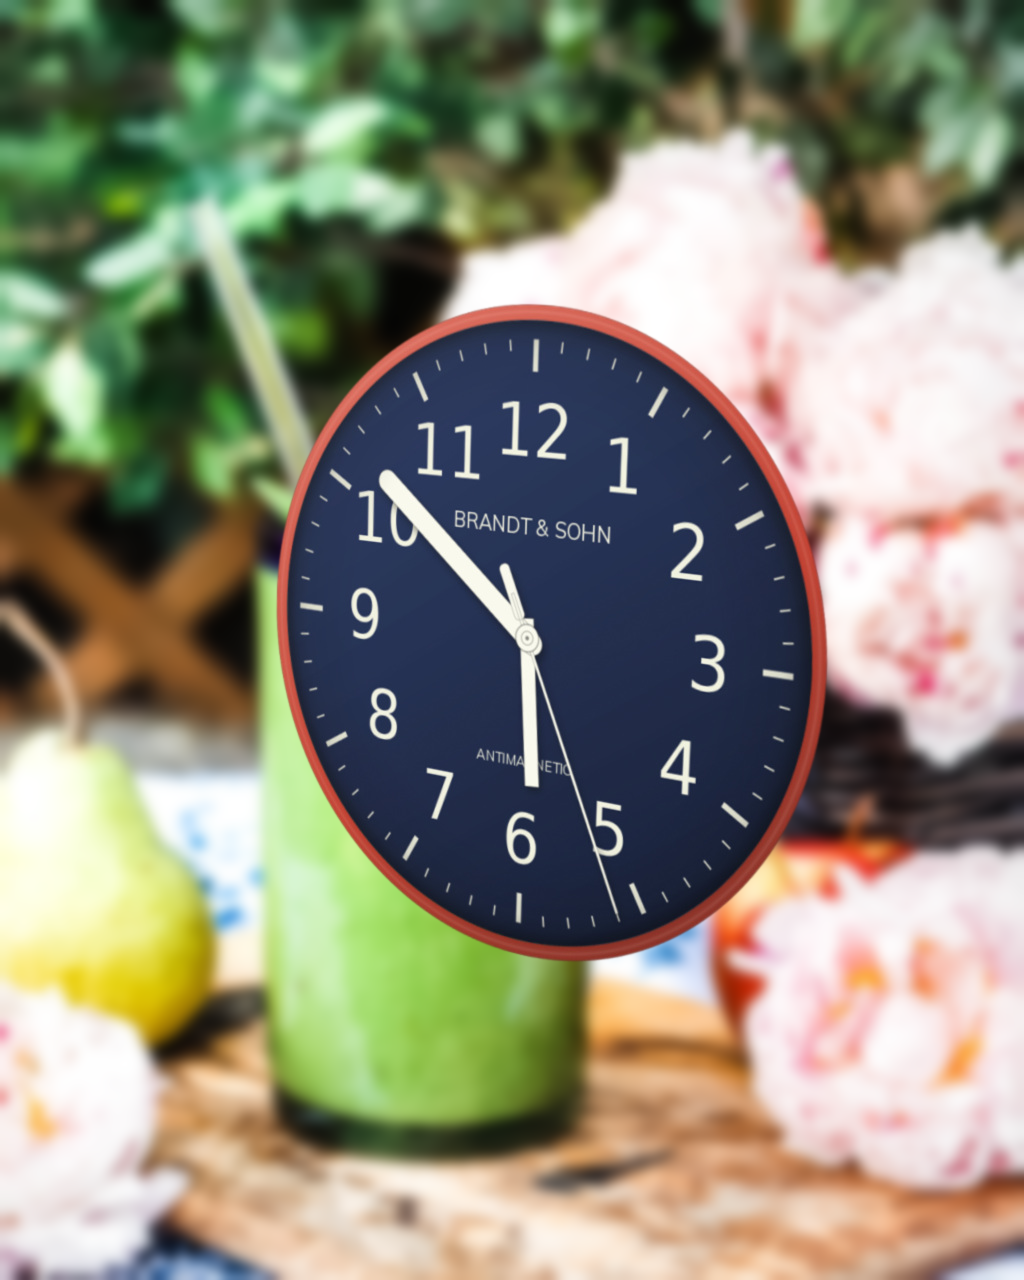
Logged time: 5,51,26
